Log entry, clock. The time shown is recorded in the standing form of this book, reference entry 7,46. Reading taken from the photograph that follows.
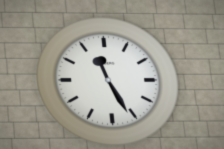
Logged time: 11,26
